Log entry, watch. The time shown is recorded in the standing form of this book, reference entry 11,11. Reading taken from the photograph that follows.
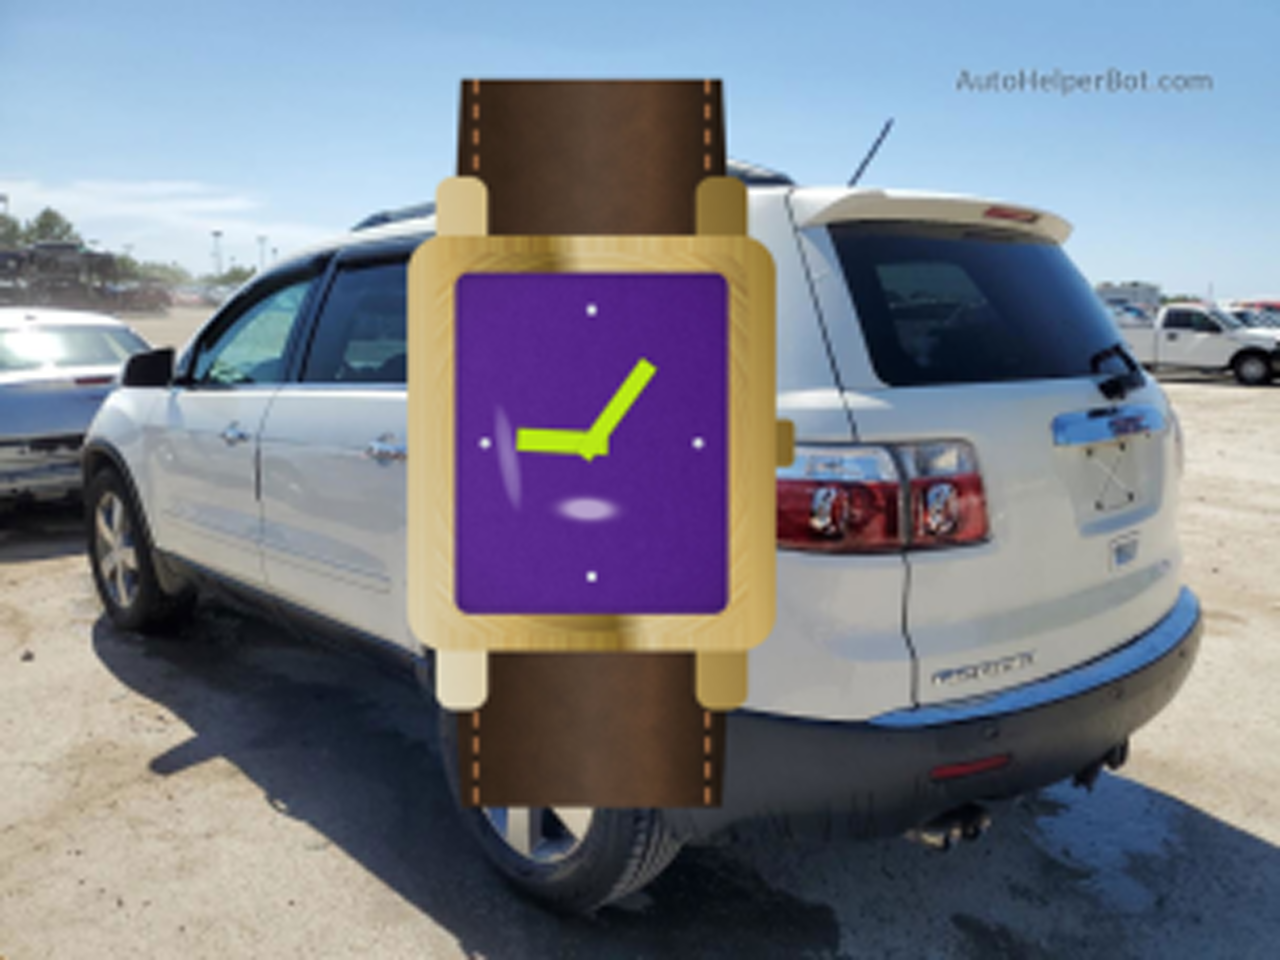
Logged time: 9,06
